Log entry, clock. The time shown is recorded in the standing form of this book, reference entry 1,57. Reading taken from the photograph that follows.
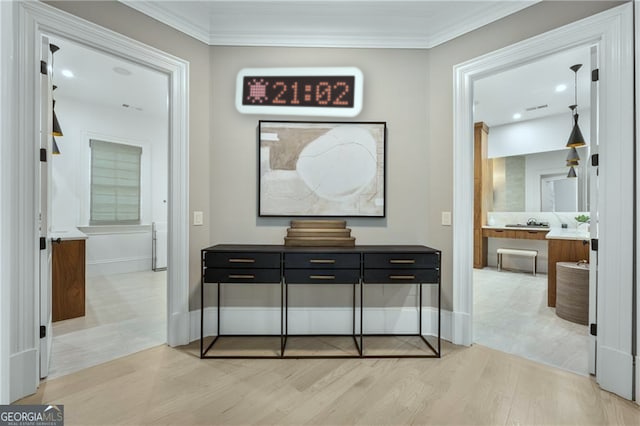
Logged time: 21,02
